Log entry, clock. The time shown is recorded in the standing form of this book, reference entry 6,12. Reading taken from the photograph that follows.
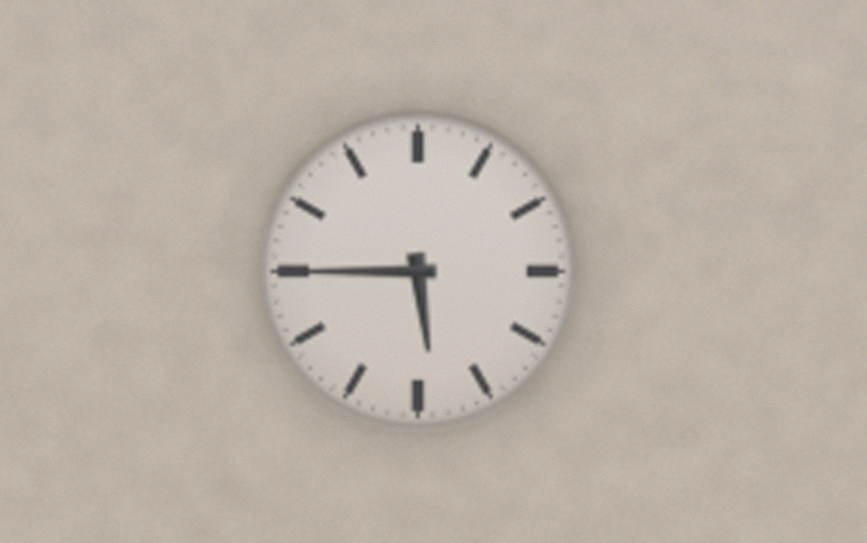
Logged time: 5,45
